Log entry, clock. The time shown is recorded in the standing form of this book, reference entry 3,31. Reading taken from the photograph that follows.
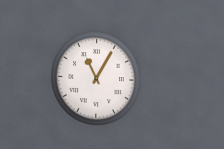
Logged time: 11,05
